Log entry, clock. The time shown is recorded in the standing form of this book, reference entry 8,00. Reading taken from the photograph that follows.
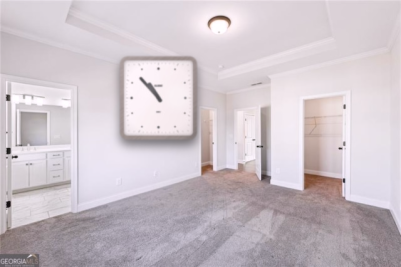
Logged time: 10,53
